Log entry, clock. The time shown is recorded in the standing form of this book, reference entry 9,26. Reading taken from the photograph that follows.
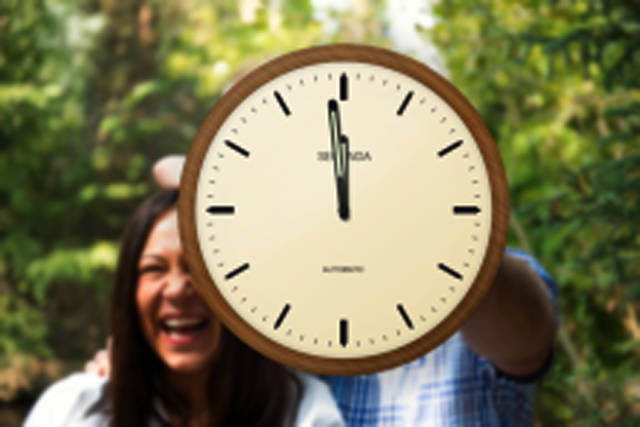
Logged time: 11,59
